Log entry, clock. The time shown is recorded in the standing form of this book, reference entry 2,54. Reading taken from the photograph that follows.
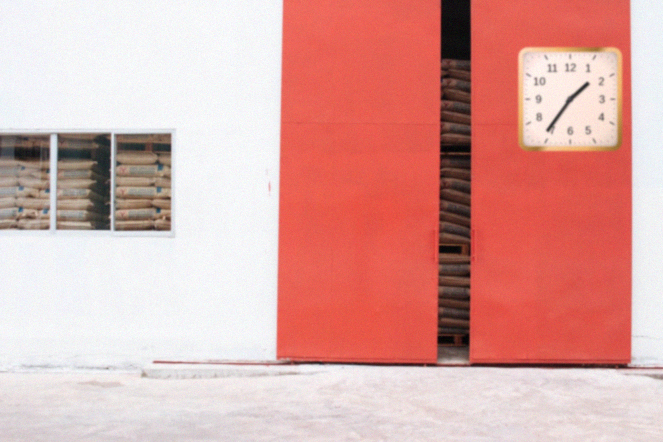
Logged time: 1,36
